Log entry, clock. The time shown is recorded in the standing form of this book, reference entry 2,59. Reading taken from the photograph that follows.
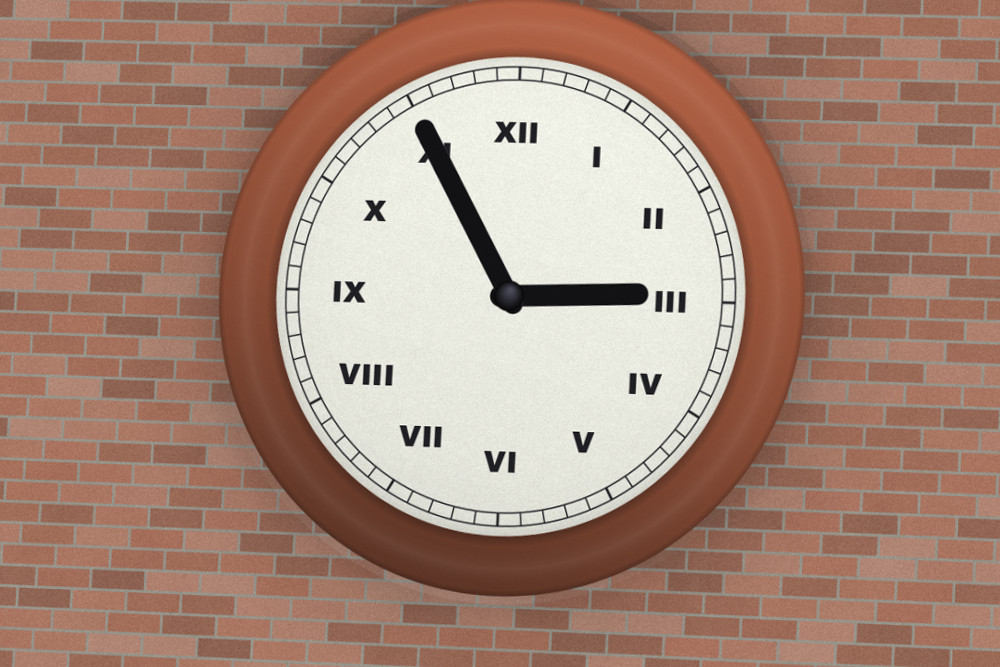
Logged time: 2,55
